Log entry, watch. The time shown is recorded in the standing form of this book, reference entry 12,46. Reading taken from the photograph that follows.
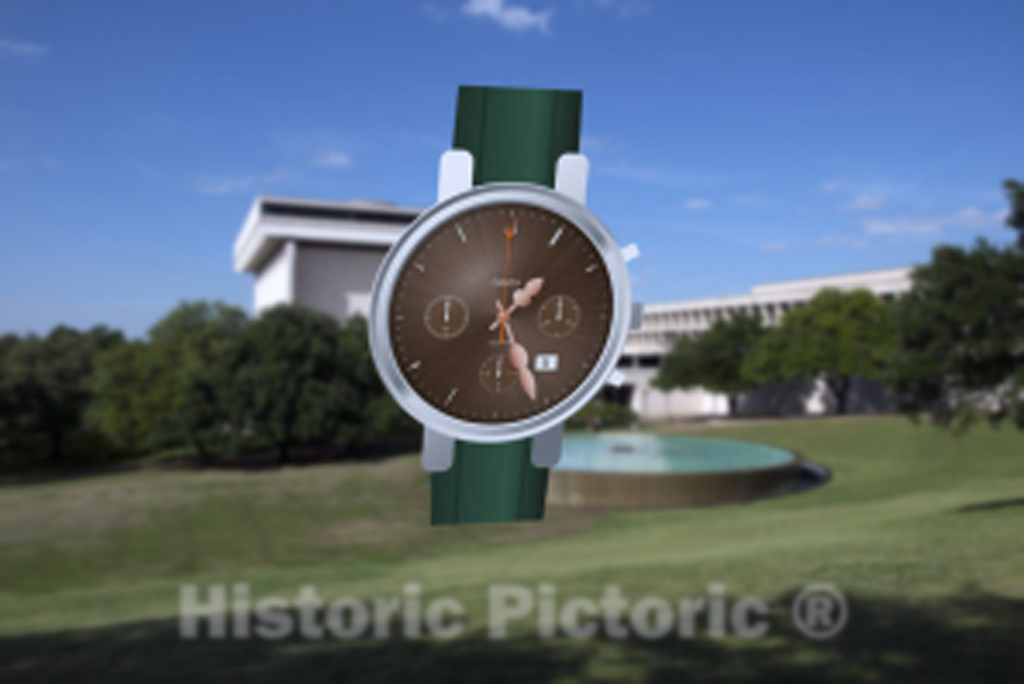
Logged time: 1,26
